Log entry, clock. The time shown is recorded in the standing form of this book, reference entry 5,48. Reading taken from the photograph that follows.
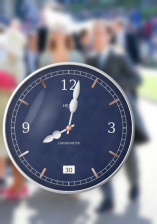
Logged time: 8,02
